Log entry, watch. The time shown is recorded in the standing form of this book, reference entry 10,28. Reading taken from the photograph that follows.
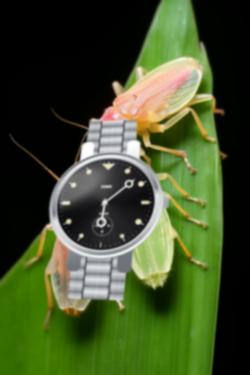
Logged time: 6,08
